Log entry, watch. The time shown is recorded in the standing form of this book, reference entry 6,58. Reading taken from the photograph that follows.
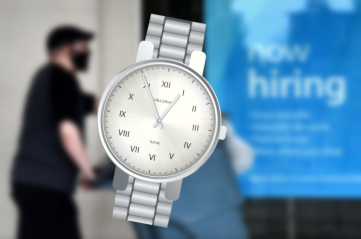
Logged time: 12,55
